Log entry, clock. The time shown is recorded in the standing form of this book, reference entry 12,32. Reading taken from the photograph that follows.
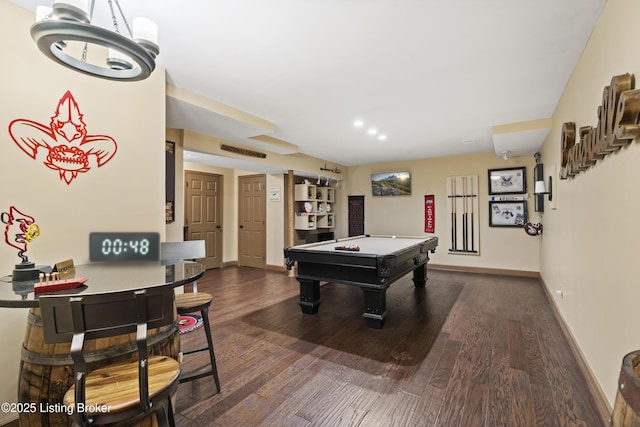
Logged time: 0,48
